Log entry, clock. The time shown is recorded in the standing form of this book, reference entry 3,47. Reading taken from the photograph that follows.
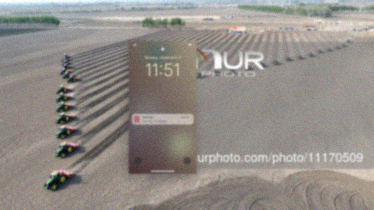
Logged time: 11,51
